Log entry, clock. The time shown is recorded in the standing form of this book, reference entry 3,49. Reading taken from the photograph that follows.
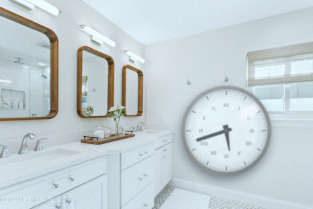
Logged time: 5,42
